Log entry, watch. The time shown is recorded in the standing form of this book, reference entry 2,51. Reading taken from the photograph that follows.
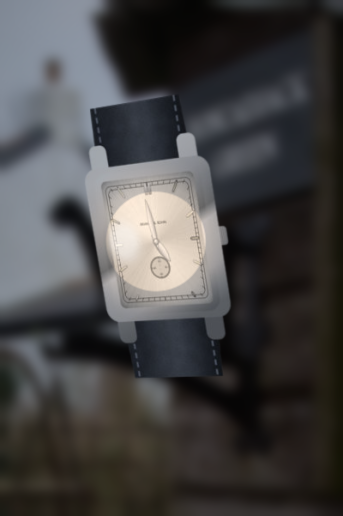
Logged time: 4,59
